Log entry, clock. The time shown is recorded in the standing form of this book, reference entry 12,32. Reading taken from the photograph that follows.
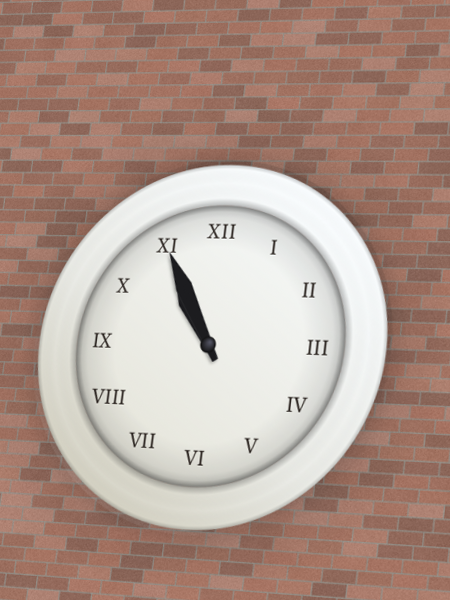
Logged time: 10,55
